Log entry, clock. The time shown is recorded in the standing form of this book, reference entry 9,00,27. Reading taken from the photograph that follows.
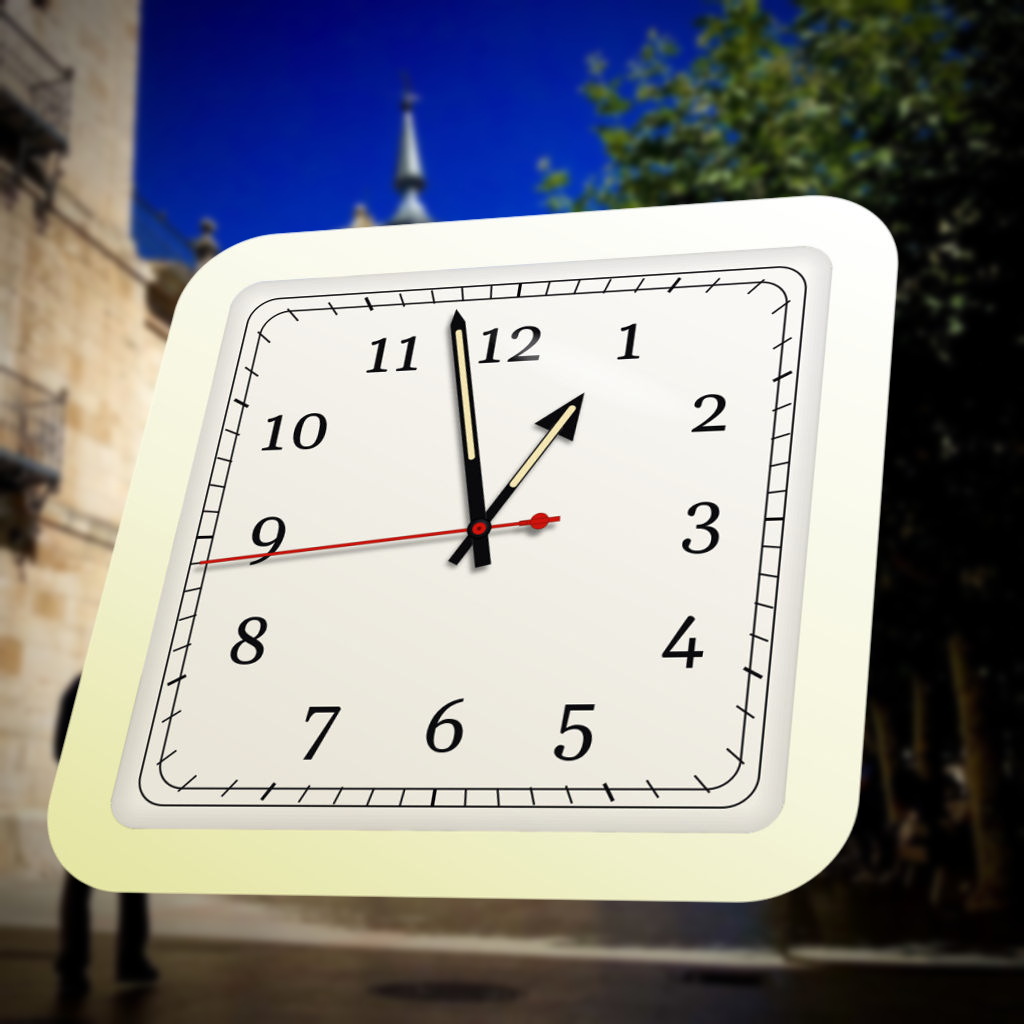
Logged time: 12,57,44
